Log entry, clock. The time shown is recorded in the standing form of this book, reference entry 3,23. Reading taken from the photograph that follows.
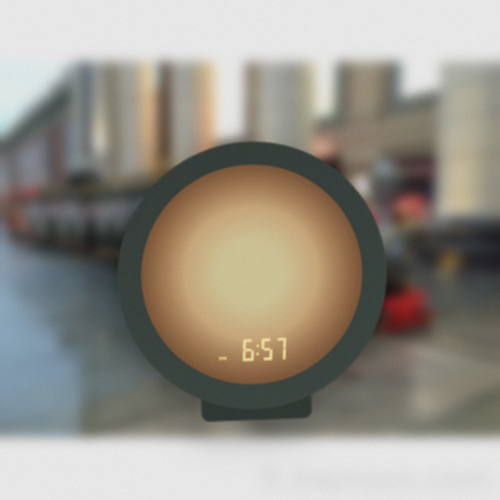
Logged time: 6,57
